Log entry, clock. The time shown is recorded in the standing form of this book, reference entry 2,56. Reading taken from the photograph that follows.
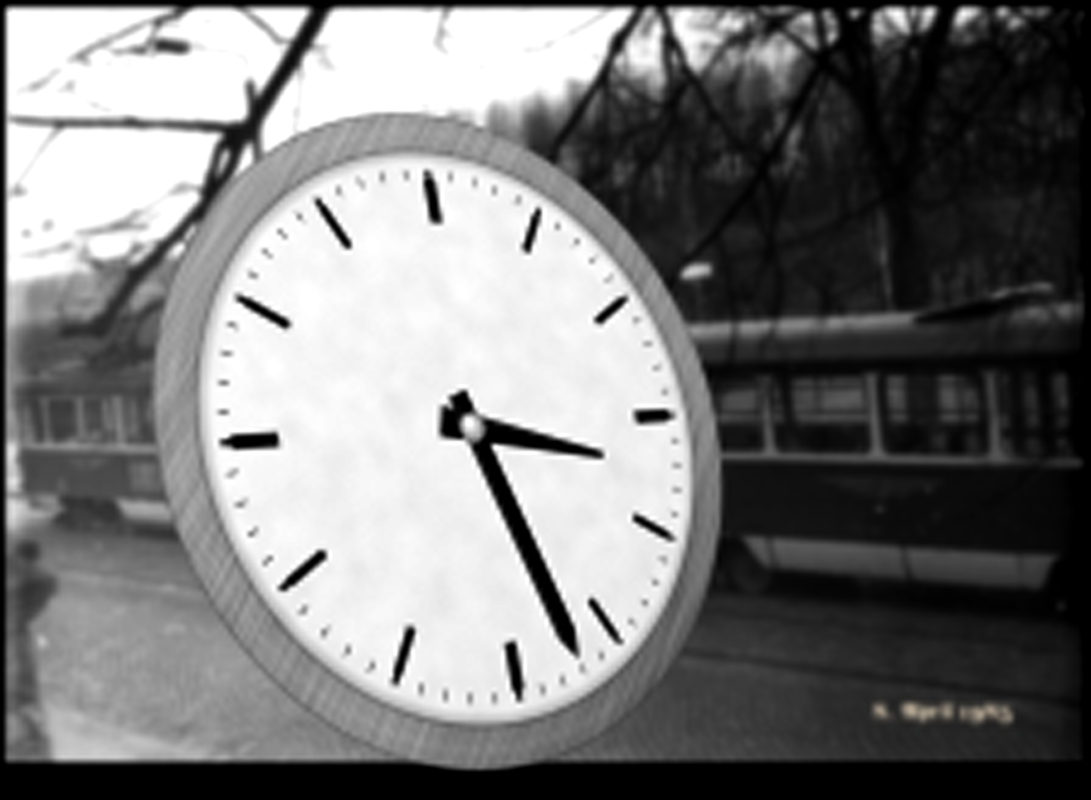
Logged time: 3,27
